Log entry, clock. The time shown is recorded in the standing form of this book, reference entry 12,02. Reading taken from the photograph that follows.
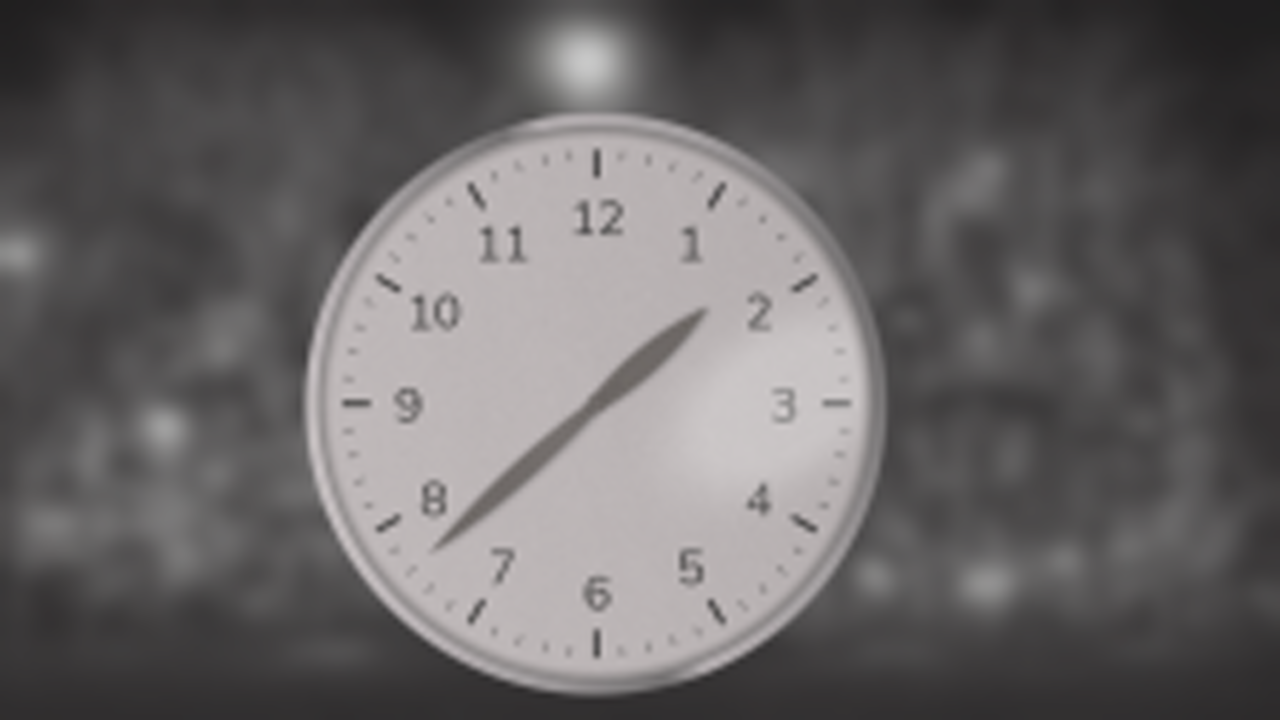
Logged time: 1,38
